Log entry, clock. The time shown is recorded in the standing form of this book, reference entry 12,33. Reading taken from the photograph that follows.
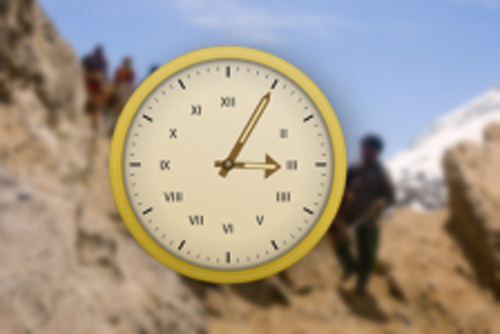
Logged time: 3,05
